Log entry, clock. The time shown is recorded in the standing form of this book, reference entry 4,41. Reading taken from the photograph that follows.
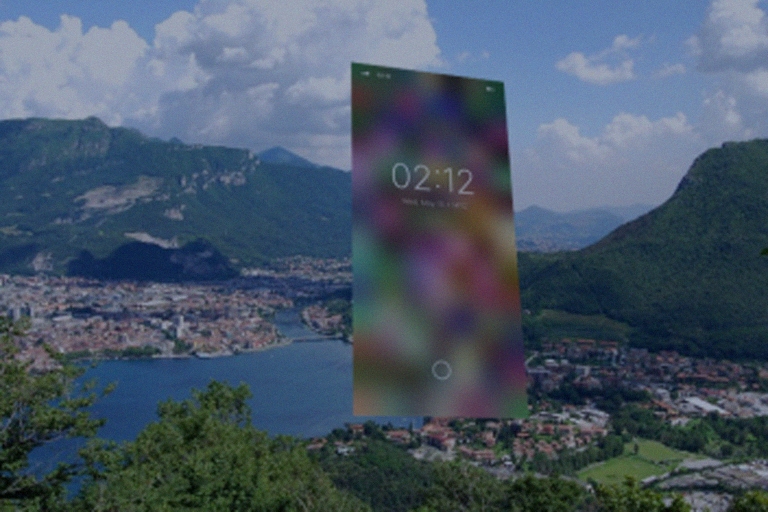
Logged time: 2,12
